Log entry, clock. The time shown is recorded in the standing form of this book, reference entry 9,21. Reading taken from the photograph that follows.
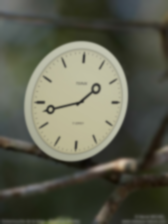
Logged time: 1,43
